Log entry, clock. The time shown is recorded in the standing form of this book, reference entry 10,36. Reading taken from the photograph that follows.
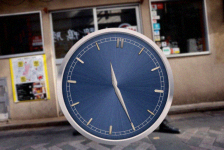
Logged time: 11,25
